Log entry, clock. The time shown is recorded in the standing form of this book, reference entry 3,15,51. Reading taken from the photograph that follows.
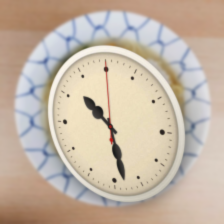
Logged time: 10,28,00
